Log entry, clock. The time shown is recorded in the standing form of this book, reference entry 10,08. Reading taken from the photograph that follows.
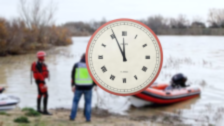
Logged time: 11,56
